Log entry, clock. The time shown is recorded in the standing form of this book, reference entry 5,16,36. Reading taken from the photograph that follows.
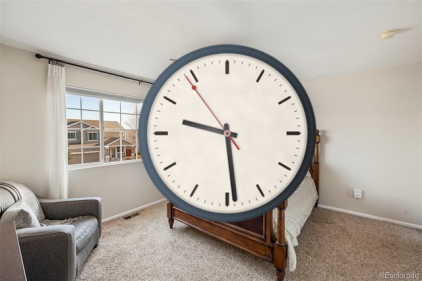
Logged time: 9,28,54
